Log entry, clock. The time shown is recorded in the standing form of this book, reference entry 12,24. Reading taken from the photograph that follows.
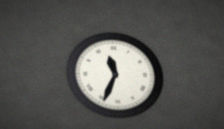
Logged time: 11,34
